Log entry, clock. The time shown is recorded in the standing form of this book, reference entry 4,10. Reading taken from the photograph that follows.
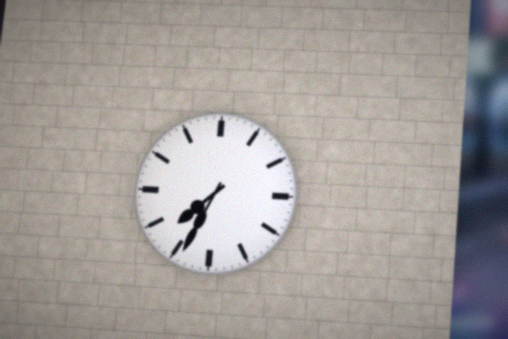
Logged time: 7,34
